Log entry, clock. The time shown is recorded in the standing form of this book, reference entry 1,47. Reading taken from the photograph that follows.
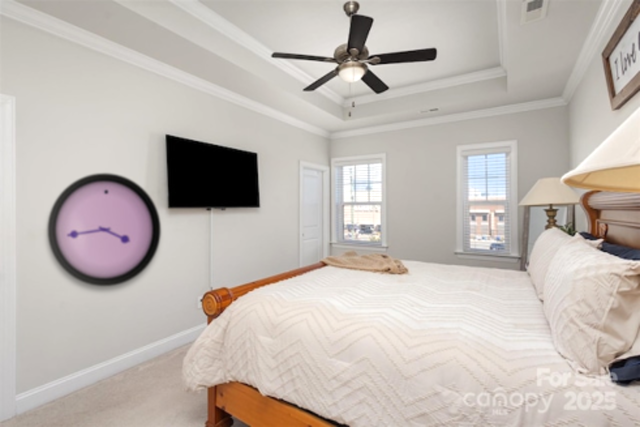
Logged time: 3,43
